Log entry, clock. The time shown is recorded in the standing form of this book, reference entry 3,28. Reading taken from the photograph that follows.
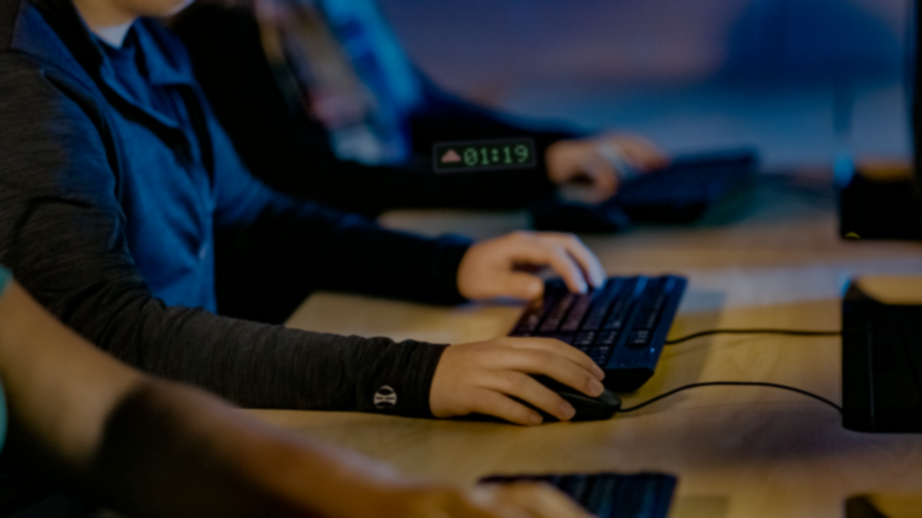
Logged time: 1,19
